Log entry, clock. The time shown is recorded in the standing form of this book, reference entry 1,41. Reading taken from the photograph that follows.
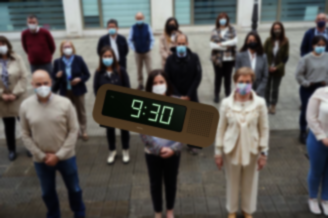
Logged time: 9,30
